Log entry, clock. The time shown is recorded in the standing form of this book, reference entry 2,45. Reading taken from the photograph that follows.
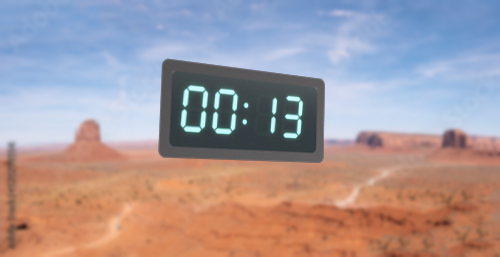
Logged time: 0,13
